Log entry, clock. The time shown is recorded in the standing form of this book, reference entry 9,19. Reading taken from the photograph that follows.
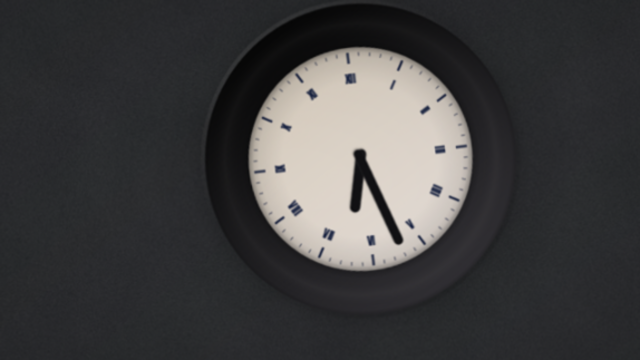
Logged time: 6,27
